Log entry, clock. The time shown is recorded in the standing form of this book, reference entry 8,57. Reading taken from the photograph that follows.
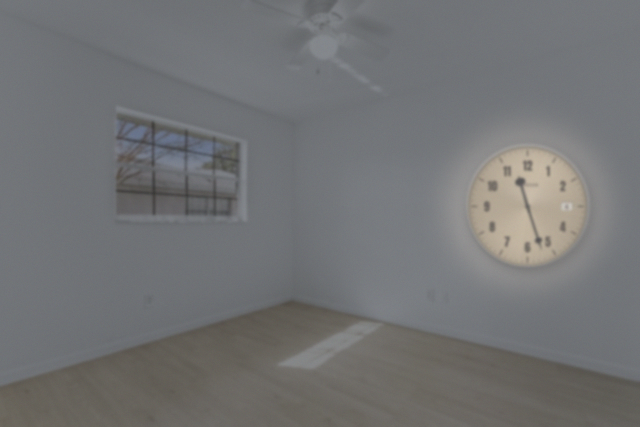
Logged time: 11,27
